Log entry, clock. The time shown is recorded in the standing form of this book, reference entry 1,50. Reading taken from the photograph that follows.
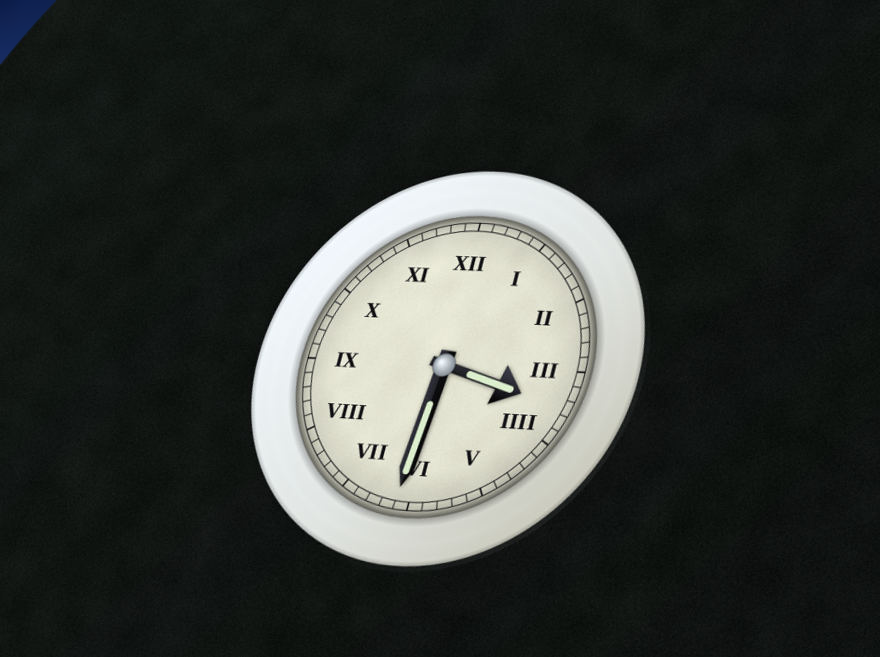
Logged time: 3,31
